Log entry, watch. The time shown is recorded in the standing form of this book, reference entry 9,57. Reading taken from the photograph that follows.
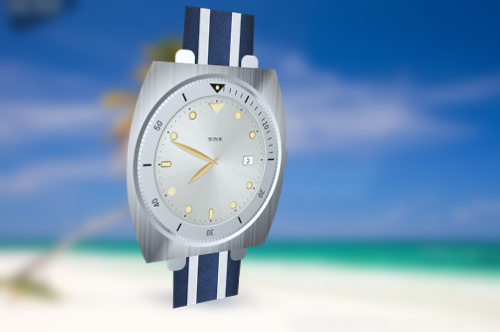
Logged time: 7,49
